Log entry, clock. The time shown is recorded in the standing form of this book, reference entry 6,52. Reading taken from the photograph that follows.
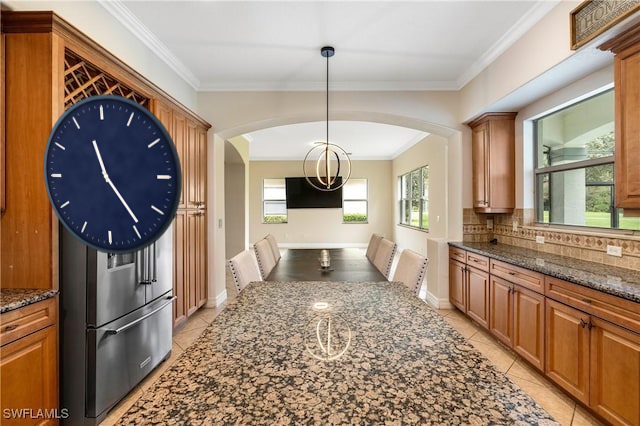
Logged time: 11,24
